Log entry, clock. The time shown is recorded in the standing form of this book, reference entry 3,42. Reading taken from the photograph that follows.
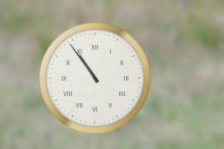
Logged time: 10,54
